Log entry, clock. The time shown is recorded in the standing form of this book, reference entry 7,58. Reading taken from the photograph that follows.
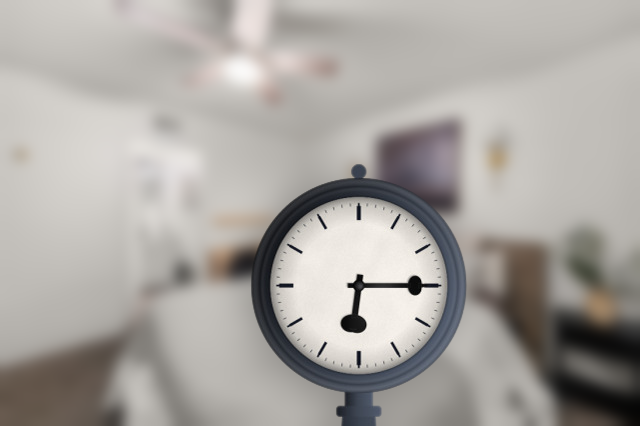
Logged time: 6,15
